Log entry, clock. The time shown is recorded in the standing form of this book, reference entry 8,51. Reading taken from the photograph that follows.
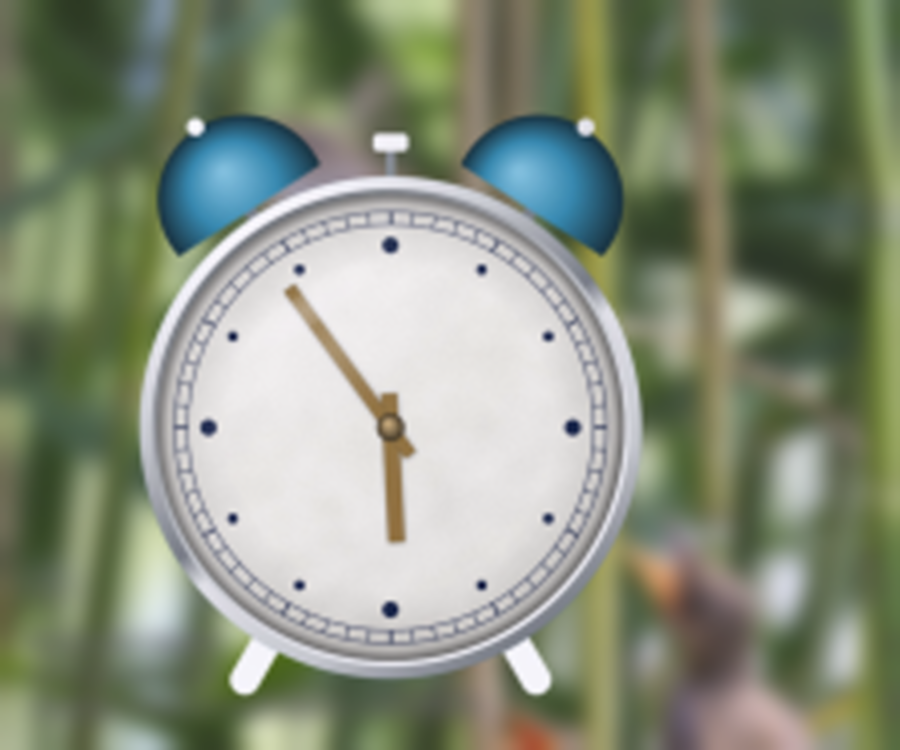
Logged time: 5,54
